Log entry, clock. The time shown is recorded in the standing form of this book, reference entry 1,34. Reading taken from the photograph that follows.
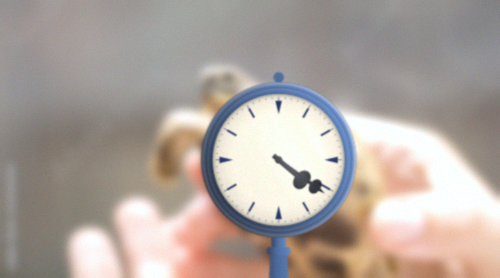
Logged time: 4,21
